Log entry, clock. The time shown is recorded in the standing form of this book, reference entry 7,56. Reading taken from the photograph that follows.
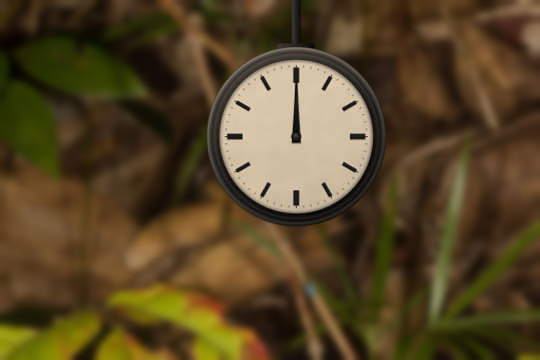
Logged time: 12,00
